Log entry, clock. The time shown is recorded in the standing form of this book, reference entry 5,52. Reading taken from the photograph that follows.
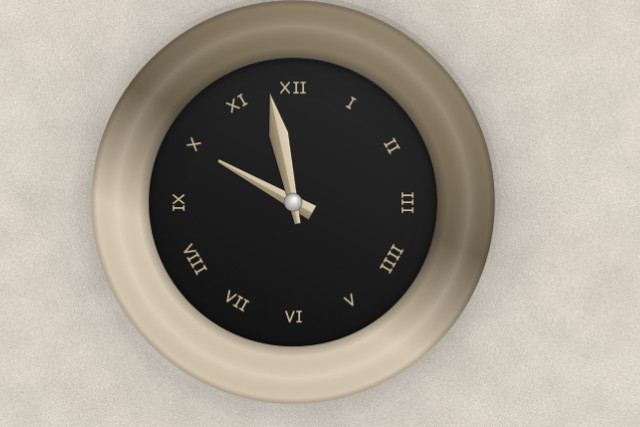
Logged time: 9,58
